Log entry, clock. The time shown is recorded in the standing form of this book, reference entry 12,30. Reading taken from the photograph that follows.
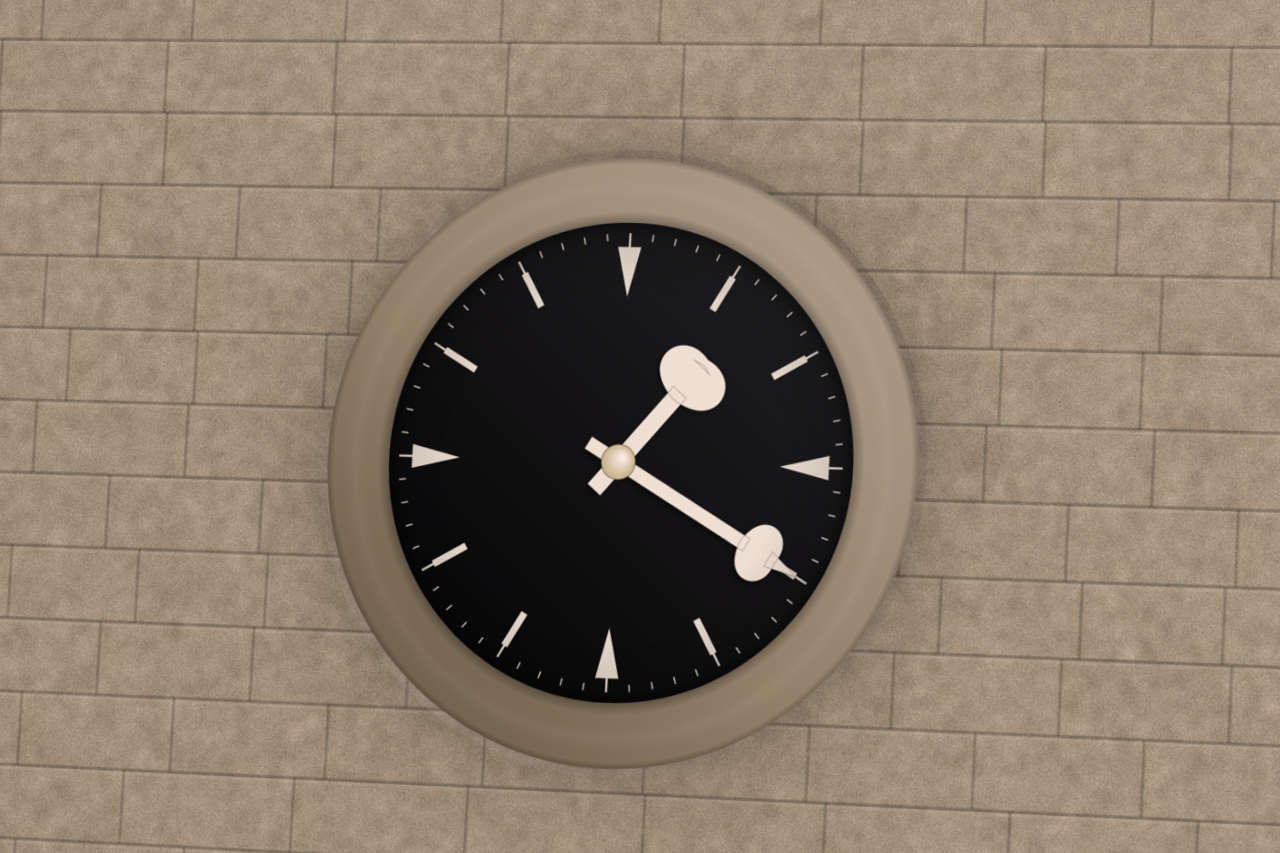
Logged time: 1,20
